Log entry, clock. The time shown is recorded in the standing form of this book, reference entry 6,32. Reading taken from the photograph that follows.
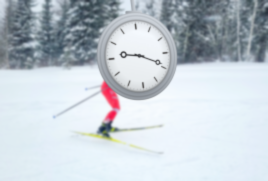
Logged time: 9,19
